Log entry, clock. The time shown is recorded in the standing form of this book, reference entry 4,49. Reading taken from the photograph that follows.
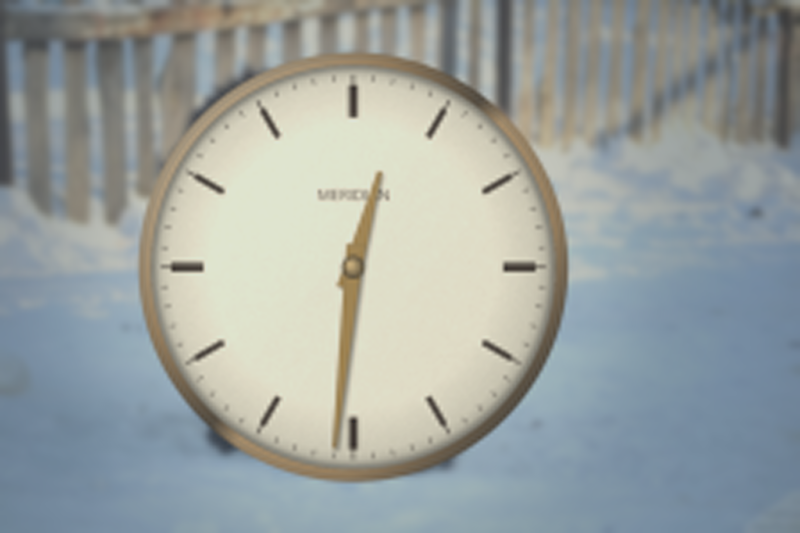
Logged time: 12,31
